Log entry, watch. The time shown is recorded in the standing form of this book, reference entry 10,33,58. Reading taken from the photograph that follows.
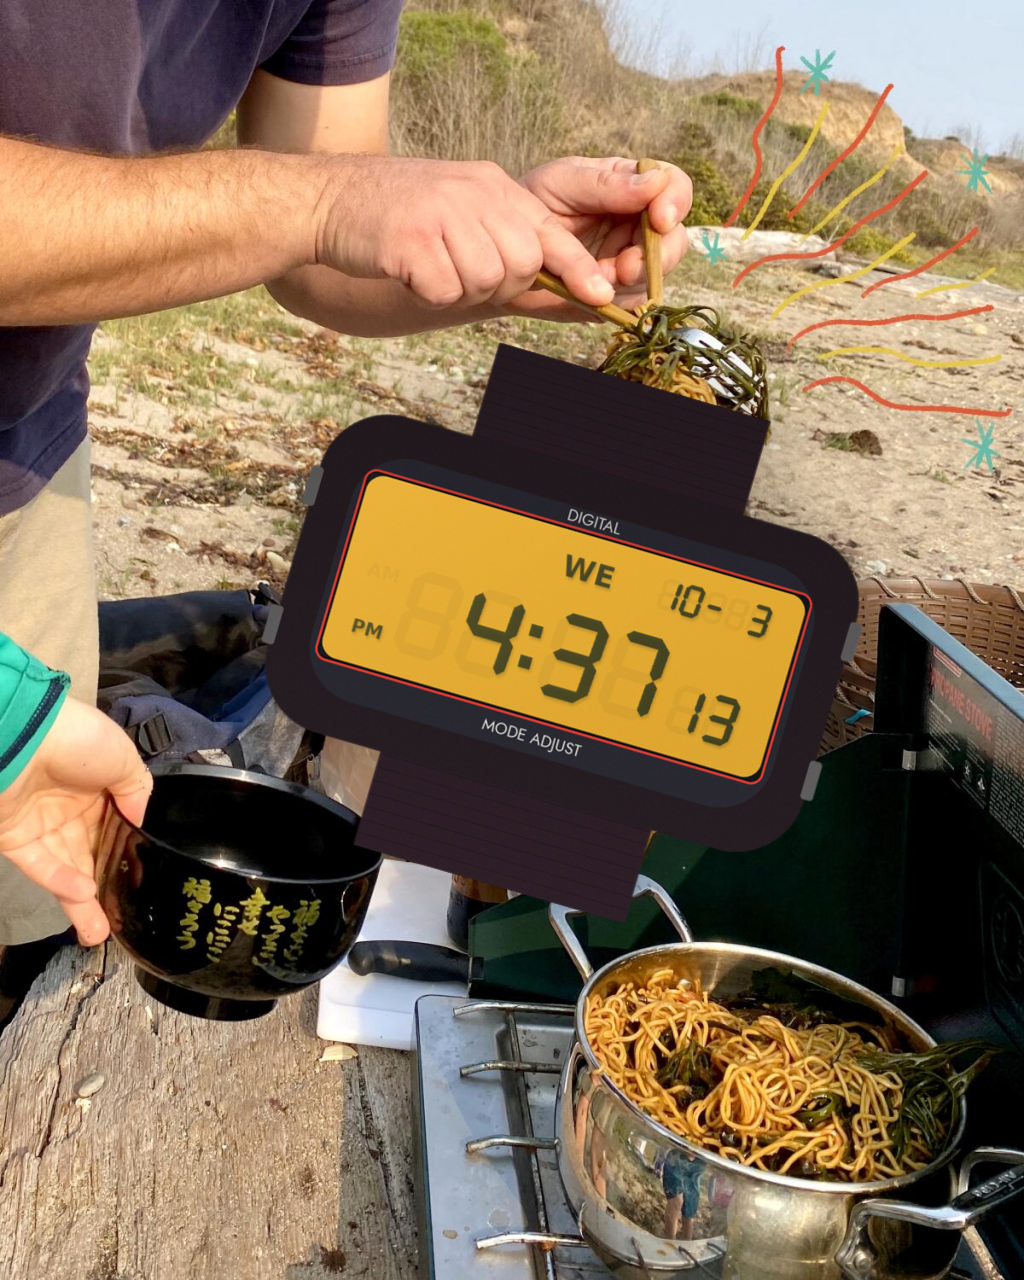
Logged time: 4,37,13
